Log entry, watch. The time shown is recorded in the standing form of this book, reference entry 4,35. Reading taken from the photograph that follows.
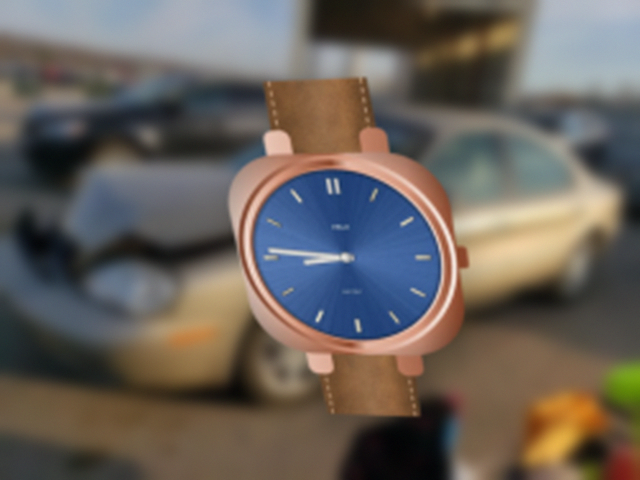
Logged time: 8,46
